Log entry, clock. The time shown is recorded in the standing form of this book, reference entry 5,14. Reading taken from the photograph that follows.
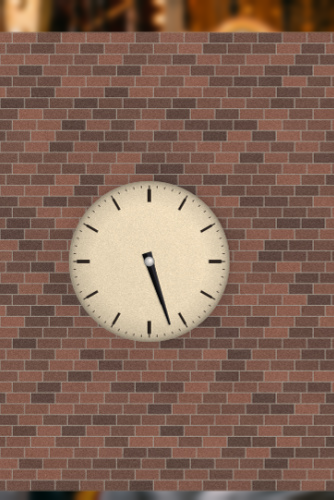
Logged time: 5,27
